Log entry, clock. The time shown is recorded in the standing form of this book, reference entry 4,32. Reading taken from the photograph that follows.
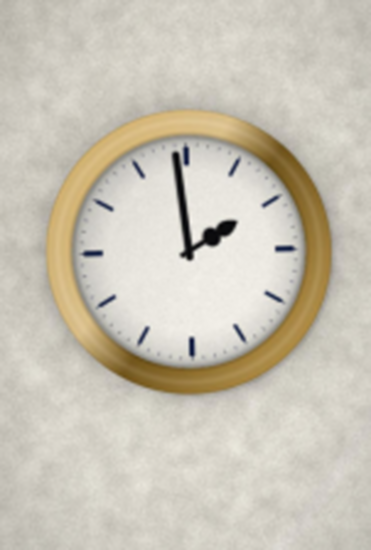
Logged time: 1,59
